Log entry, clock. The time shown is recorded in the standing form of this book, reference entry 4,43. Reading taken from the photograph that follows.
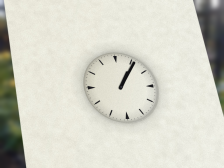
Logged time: 1,06
